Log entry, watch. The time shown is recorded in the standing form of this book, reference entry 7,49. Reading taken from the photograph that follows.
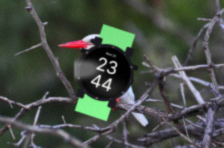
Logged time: 23,44
